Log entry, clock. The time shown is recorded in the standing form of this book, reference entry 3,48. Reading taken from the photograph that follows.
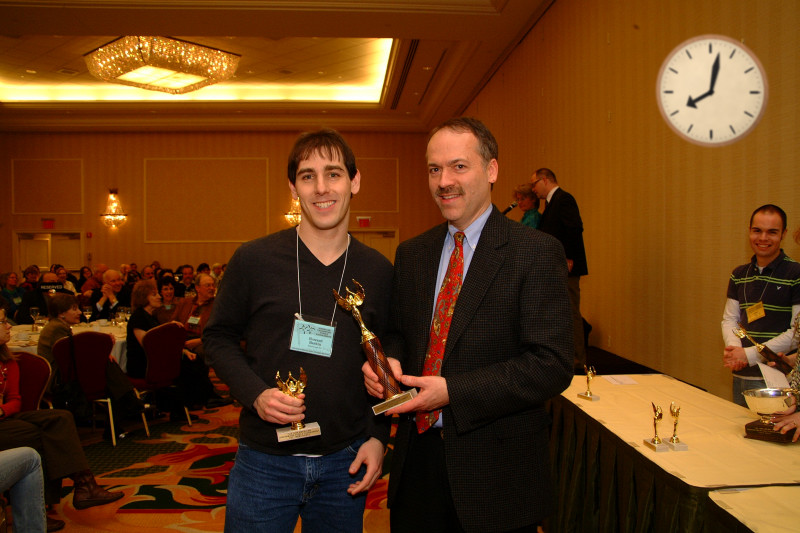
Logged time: 8,02
